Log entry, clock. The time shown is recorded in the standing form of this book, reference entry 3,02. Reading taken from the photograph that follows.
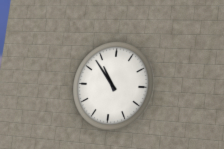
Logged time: 10,53
